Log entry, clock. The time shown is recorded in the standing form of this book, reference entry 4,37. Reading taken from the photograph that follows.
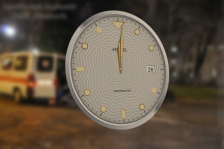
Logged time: 12,01
